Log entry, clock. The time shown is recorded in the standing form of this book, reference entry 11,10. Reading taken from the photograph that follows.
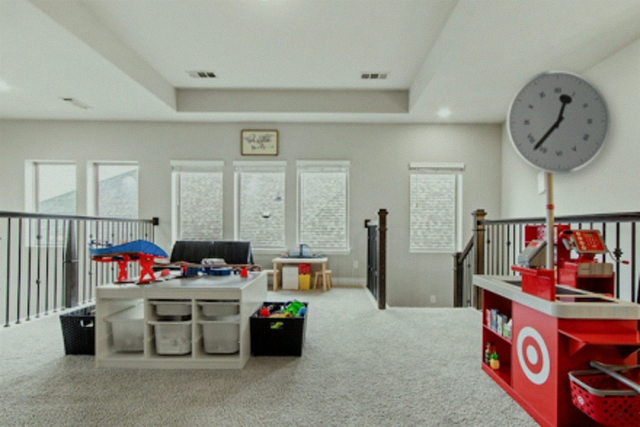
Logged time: 12,37
